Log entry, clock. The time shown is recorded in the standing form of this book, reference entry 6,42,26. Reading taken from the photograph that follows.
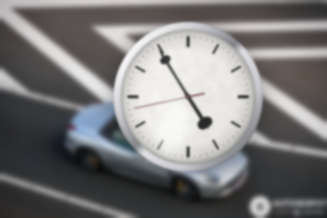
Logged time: 4,54,43
